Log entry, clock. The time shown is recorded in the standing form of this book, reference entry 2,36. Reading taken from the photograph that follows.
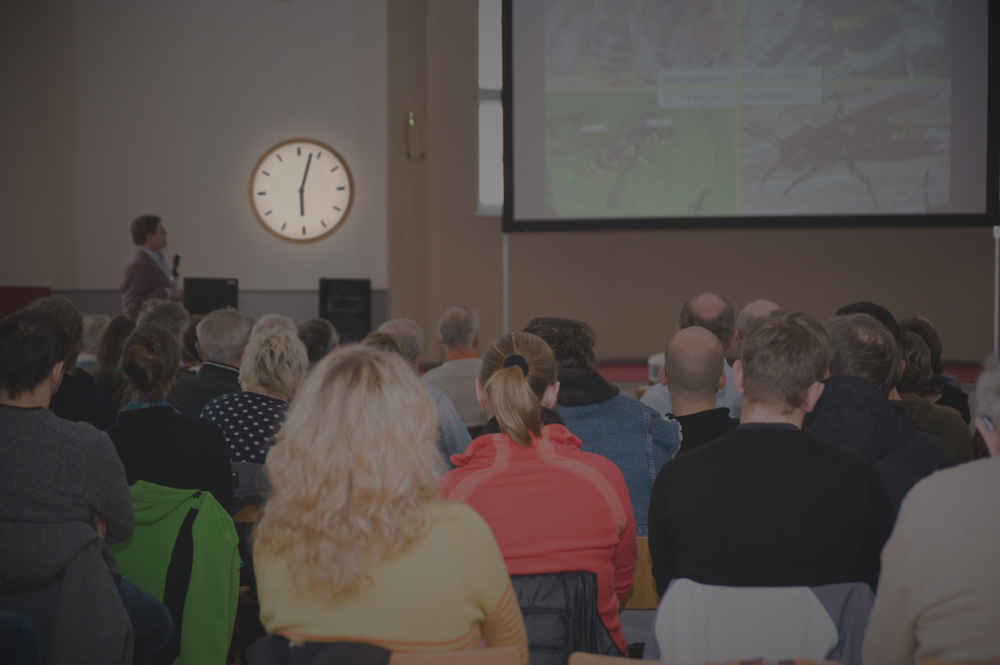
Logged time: 6,03
